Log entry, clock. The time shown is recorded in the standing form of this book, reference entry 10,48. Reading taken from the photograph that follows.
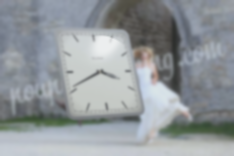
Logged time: 3,41
